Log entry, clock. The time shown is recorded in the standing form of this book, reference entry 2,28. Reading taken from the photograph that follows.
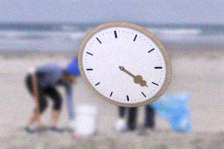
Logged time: 4,22
